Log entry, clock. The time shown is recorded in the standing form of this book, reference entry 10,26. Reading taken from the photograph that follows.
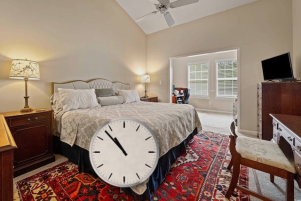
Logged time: 10,53
